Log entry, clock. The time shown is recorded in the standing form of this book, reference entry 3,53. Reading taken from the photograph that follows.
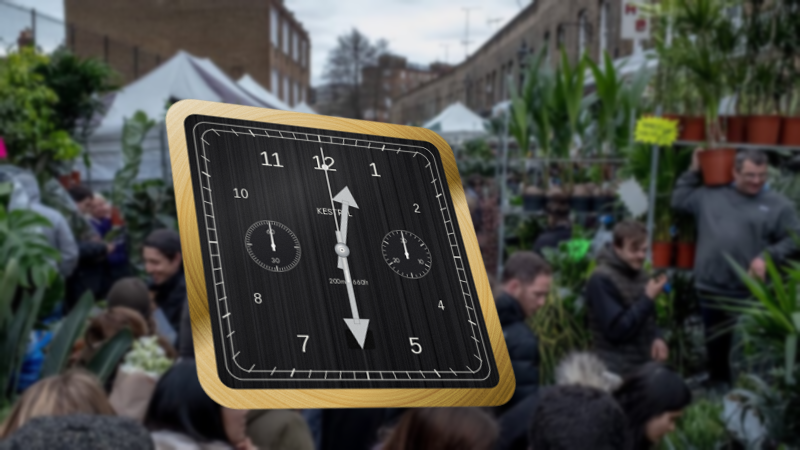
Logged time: 12,30
